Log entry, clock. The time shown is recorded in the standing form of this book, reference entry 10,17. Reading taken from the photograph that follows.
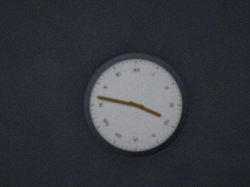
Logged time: 3,47
